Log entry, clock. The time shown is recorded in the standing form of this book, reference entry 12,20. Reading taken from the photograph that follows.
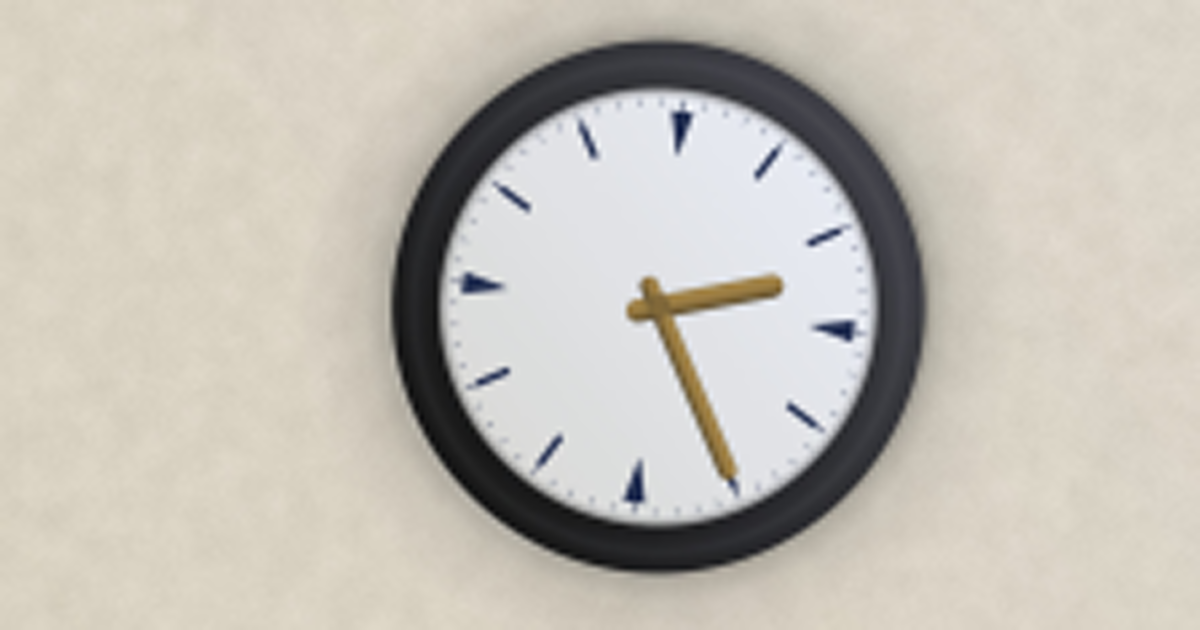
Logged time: 2,25
